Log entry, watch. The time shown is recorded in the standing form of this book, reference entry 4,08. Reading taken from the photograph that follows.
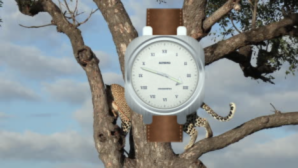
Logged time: 3,48
